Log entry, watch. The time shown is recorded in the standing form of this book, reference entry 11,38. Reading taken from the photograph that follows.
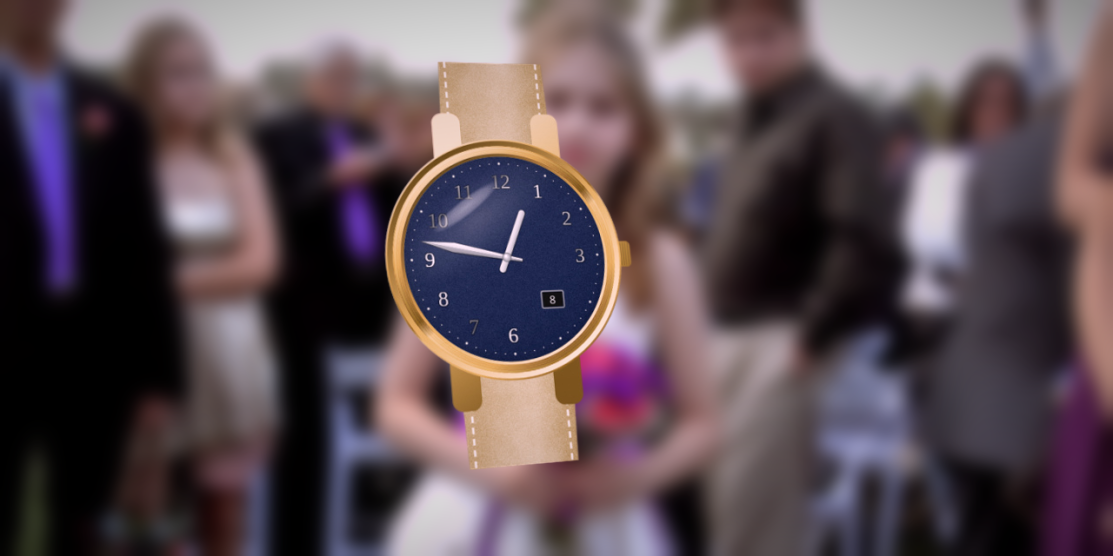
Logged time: 12,47
